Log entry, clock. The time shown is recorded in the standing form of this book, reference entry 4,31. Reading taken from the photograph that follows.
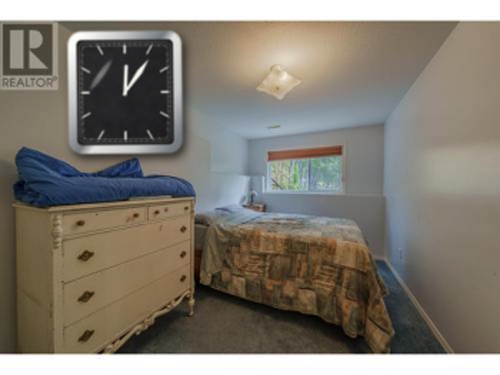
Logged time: 12,06
